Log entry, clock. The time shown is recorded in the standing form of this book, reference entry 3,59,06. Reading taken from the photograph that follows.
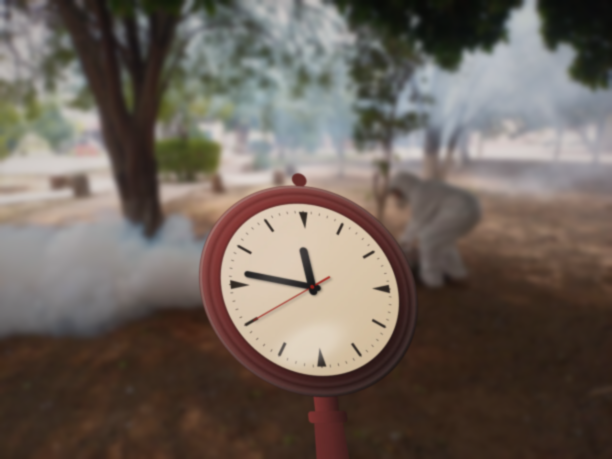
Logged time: 11,46,40
